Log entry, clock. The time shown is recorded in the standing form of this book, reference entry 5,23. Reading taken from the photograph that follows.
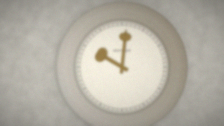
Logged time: 10,01
